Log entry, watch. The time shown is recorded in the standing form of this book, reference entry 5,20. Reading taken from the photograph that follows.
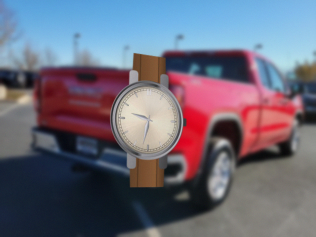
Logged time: 9,32
